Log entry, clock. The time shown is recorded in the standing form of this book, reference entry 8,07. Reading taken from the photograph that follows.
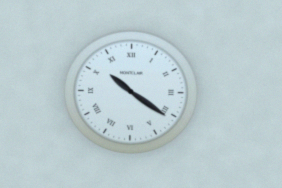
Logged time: 10,21
